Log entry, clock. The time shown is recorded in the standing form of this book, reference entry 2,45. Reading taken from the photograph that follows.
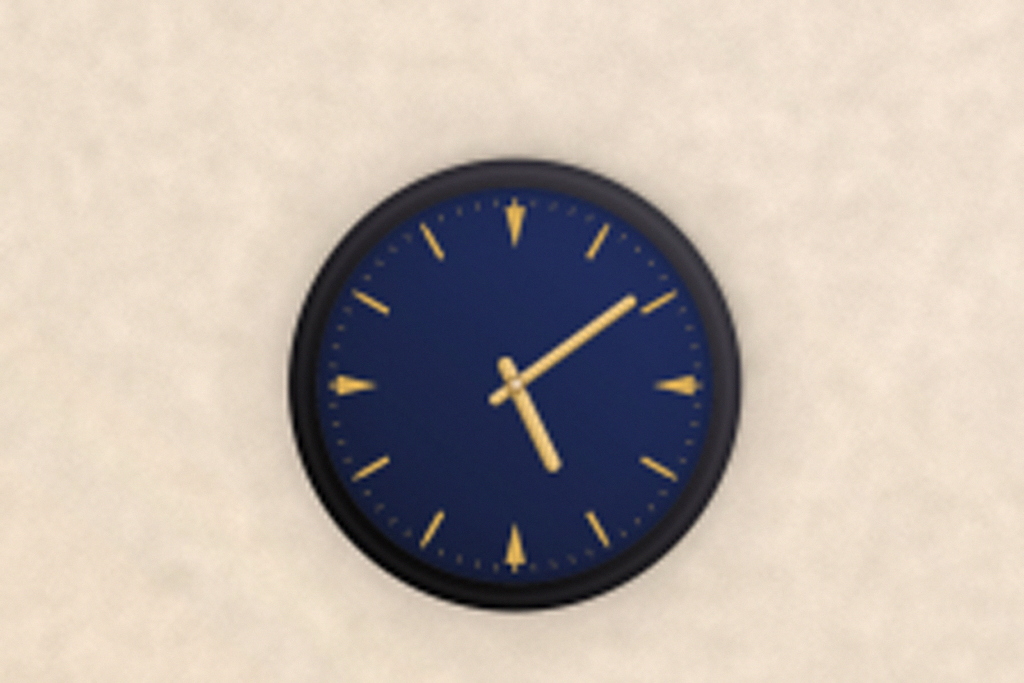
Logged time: 5,09
